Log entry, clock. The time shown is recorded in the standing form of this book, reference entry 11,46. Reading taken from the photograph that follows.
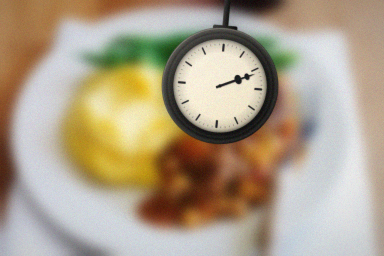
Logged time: 2,11
